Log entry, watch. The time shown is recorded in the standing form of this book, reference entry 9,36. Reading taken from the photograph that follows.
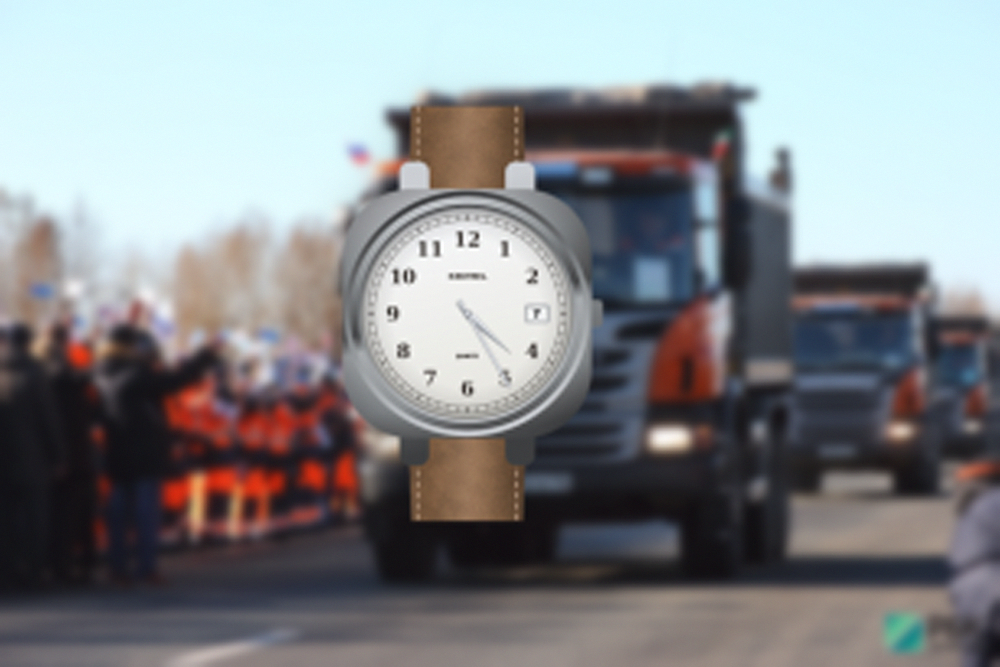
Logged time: 4,25
